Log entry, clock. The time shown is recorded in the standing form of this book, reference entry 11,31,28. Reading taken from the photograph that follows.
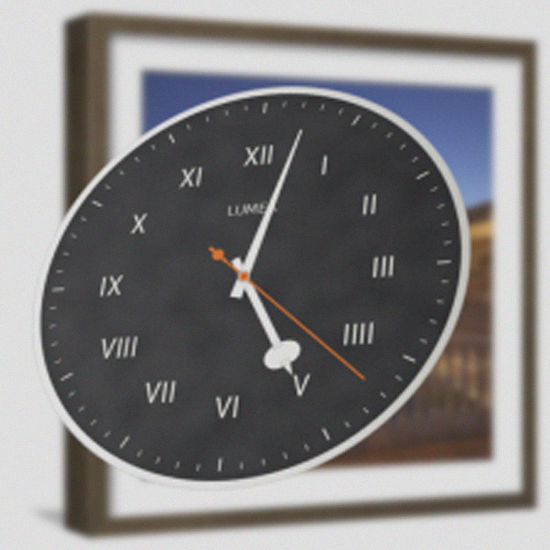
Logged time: 5,02,22
